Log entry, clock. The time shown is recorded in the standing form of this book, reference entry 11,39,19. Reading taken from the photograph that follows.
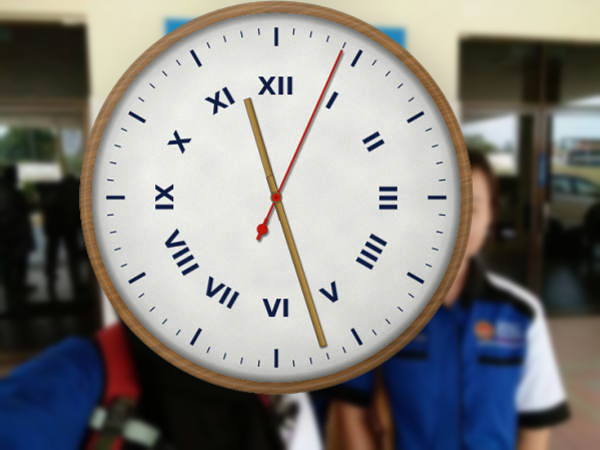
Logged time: 11,27,04
